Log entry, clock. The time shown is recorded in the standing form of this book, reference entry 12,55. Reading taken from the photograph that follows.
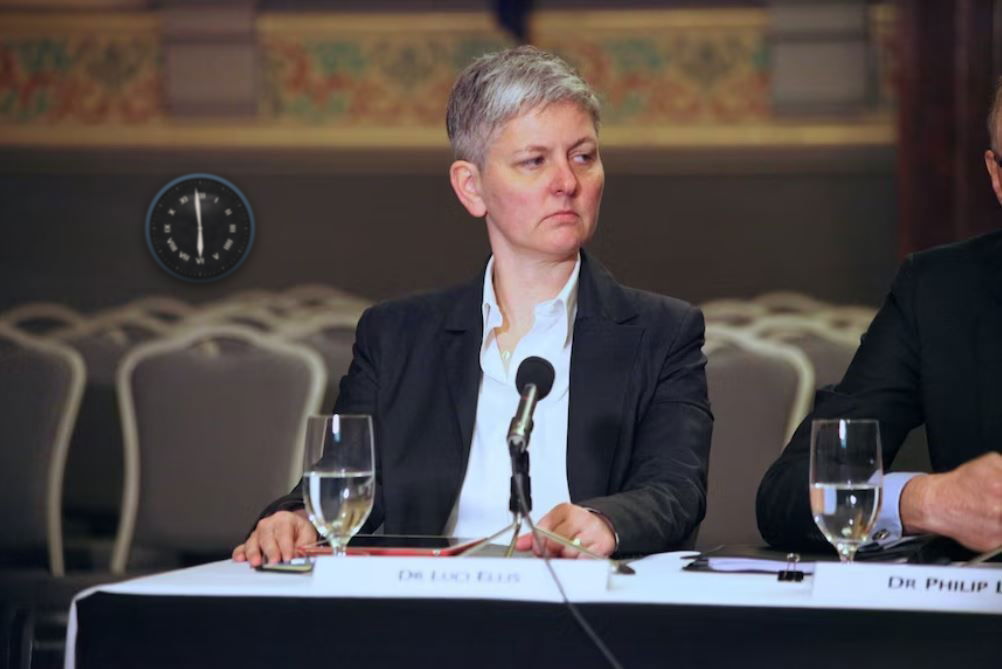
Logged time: 5,59
